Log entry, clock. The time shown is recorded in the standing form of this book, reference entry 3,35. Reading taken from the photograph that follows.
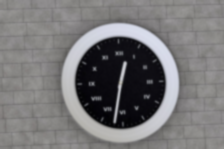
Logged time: 12,32
